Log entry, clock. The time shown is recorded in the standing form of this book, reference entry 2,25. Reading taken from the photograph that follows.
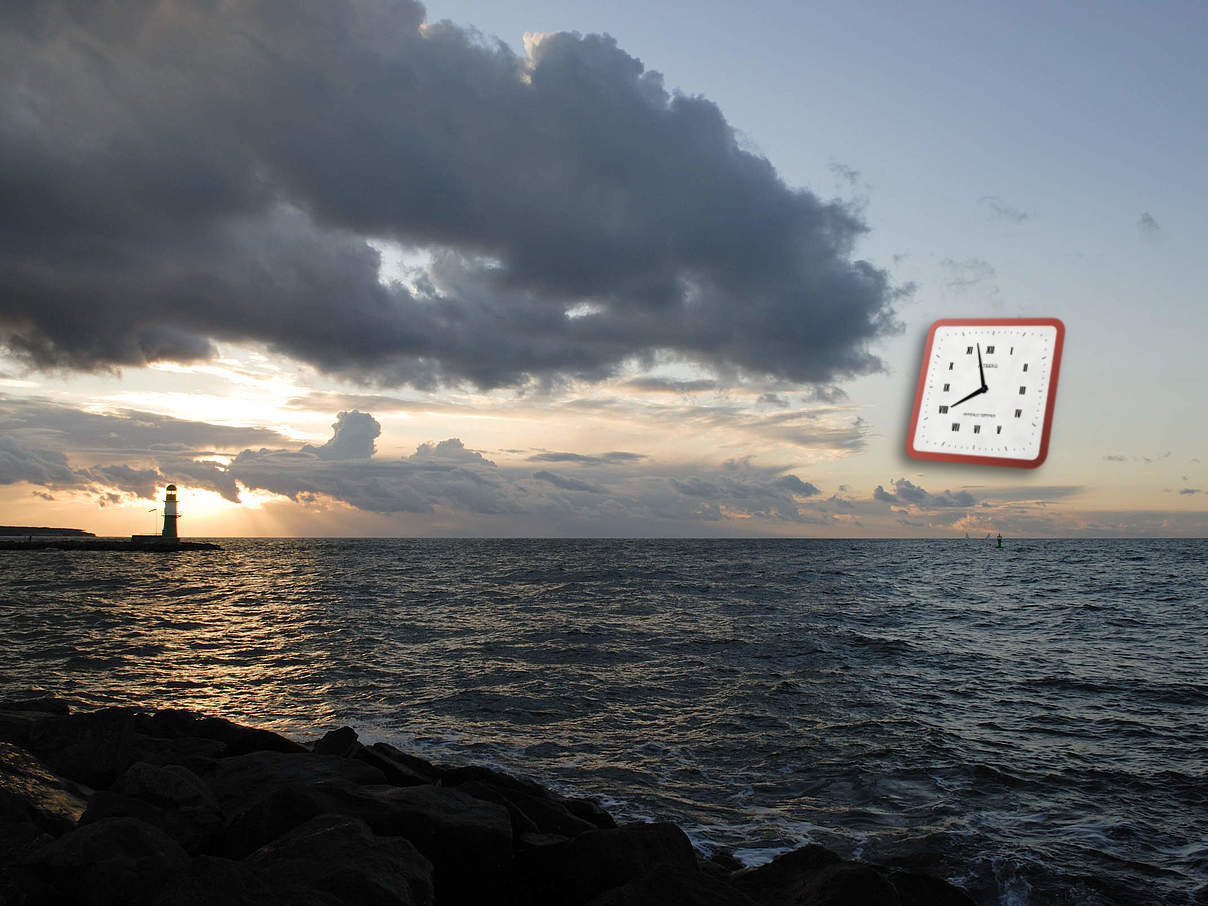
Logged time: 7,57
